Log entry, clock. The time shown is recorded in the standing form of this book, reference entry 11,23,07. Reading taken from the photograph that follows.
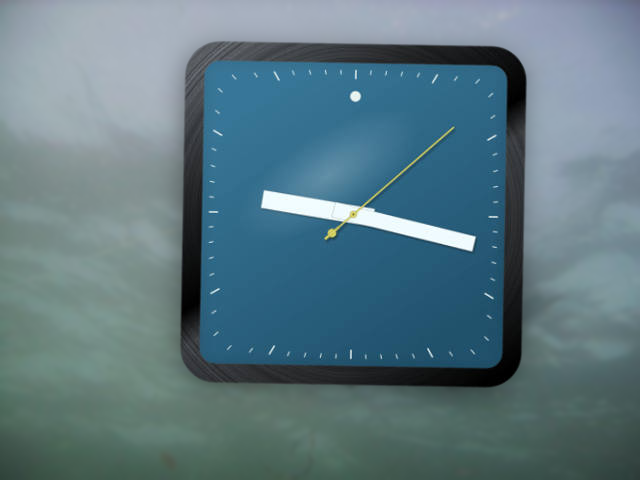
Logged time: 9,17,08
